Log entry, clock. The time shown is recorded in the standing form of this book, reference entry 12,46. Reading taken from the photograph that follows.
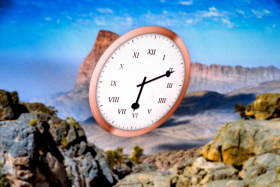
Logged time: 6,11
